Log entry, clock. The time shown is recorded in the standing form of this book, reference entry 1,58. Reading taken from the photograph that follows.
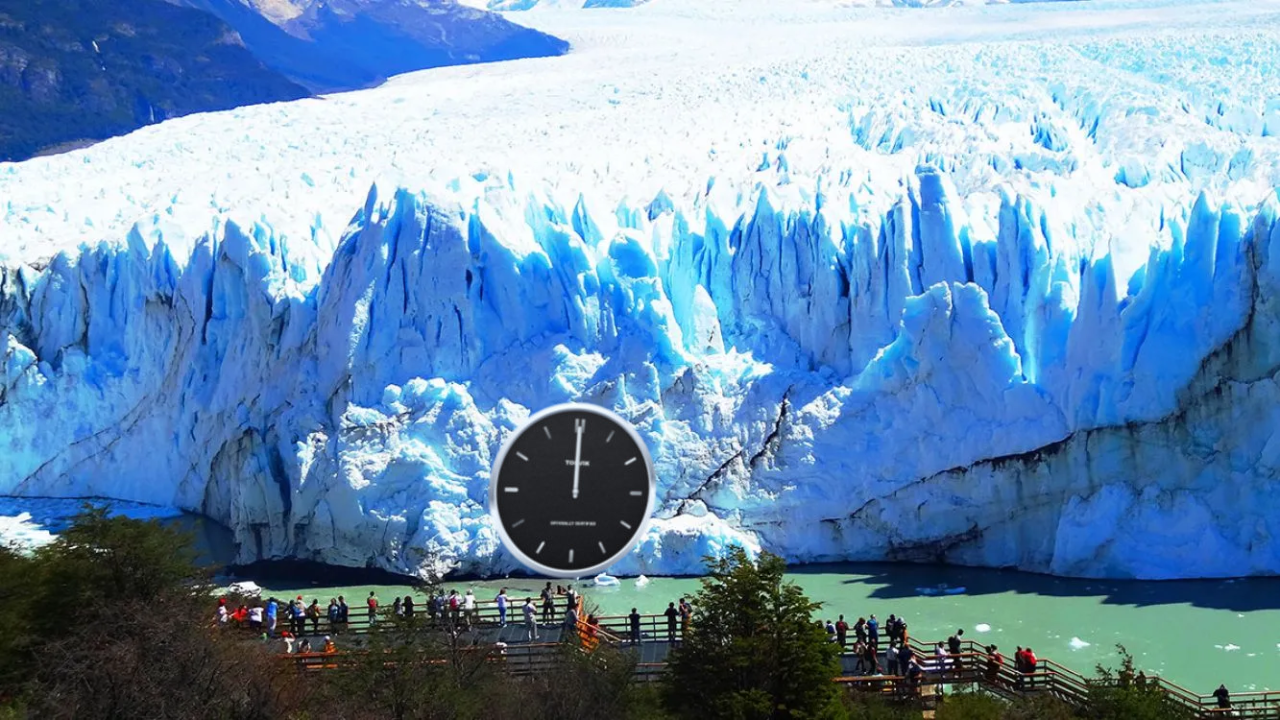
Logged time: 12,00
